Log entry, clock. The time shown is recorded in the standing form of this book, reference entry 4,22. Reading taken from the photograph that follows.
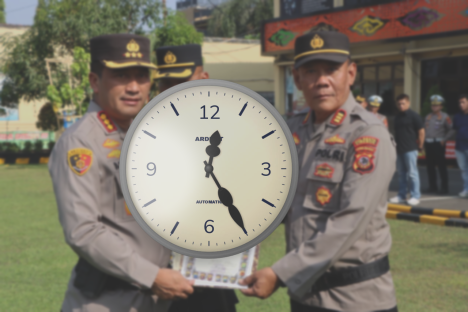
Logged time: 12,25
